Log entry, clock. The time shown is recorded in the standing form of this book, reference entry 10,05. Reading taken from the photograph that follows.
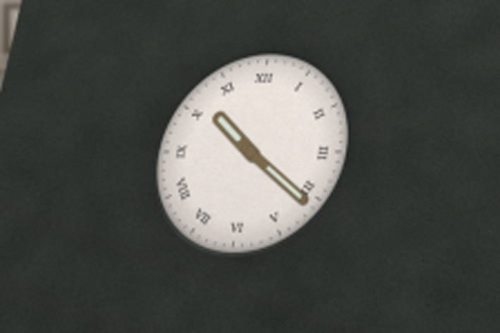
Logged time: 10,21
